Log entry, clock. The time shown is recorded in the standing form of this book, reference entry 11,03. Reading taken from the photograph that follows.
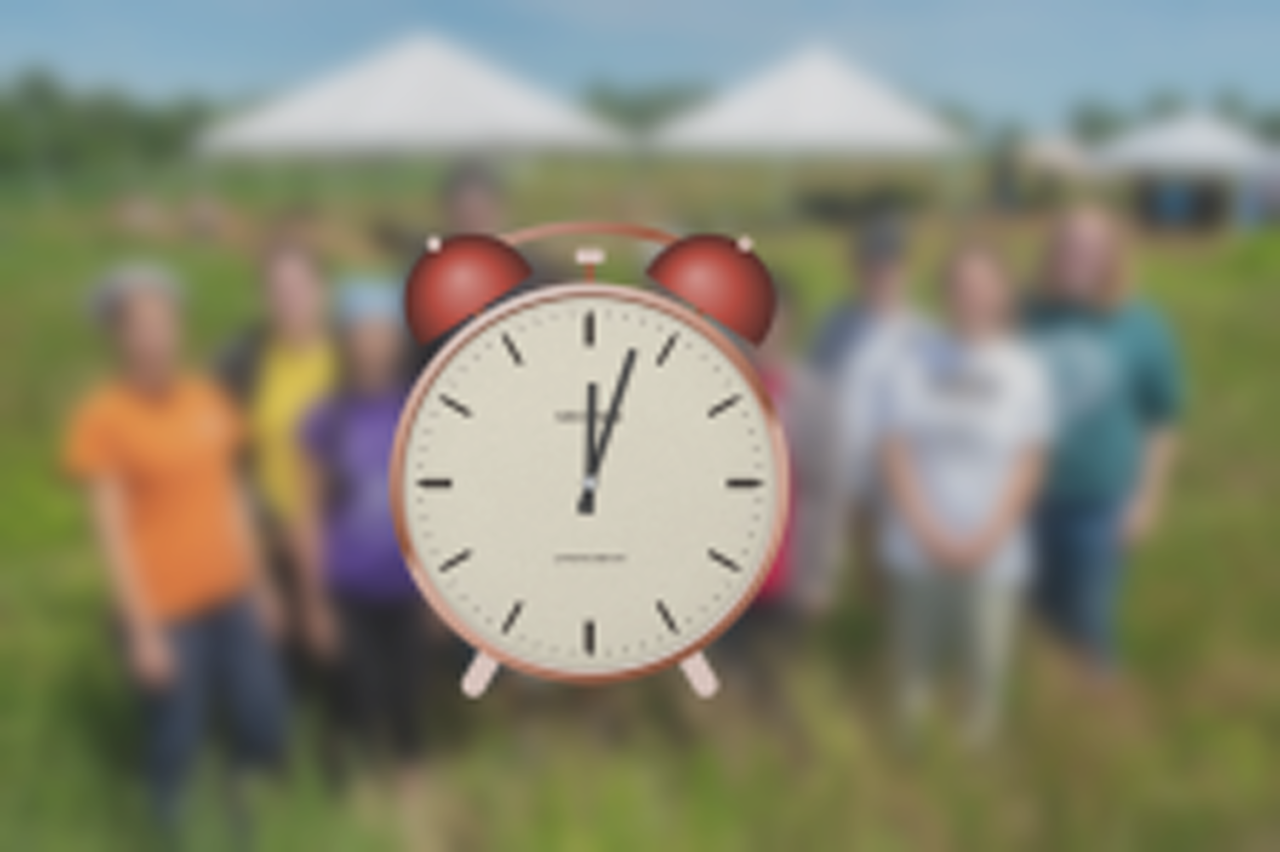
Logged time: 12,03
